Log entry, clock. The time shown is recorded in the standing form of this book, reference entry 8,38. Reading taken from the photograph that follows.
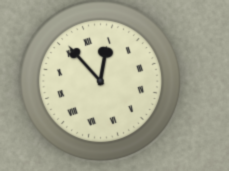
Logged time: 12,56
